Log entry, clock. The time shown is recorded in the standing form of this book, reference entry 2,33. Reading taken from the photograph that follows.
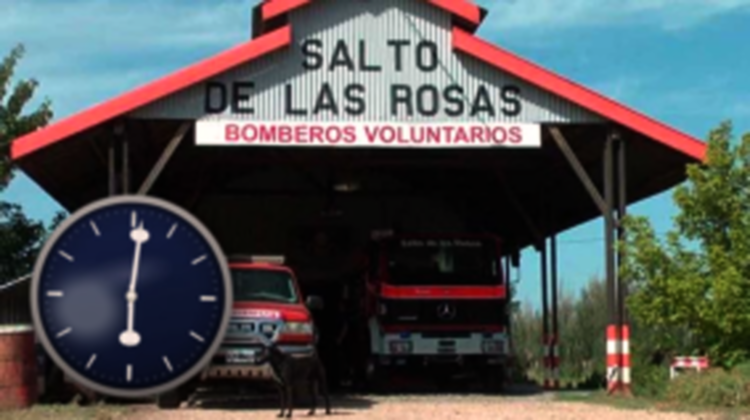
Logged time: 6,01
